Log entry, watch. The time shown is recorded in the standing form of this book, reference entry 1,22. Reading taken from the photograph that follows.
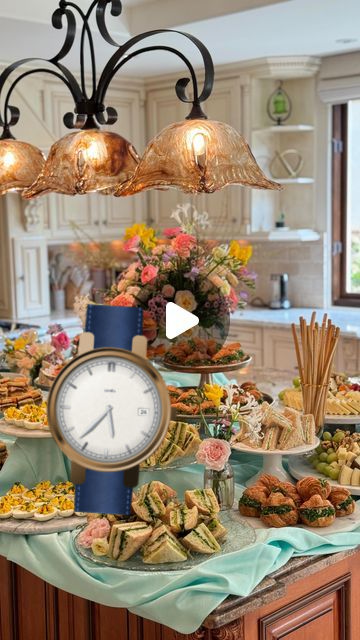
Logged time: 5,37
